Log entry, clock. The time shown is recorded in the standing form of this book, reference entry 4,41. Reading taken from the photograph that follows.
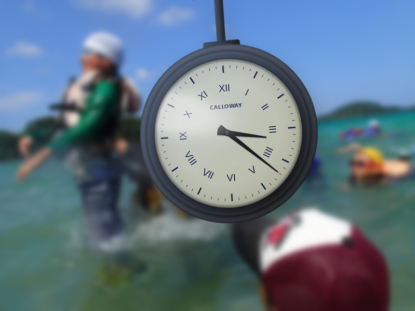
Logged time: 3,22
